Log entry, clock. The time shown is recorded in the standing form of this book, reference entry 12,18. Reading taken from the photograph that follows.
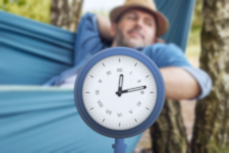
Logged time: 12,13
